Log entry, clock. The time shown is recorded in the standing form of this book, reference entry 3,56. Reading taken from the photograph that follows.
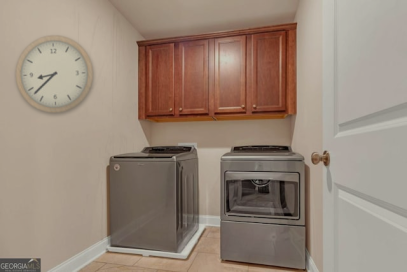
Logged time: 8,38
